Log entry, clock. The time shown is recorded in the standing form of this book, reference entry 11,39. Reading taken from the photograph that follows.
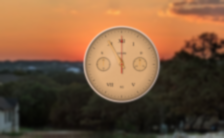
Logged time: 10,55
